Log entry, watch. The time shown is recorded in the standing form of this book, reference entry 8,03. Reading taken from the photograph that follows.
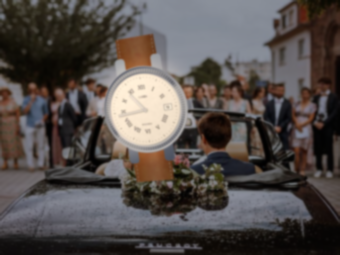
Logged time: 10,44
